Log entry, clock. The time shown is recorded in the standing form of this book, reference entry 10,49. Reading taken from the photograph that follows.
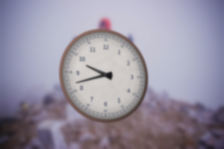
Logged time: 9,42
